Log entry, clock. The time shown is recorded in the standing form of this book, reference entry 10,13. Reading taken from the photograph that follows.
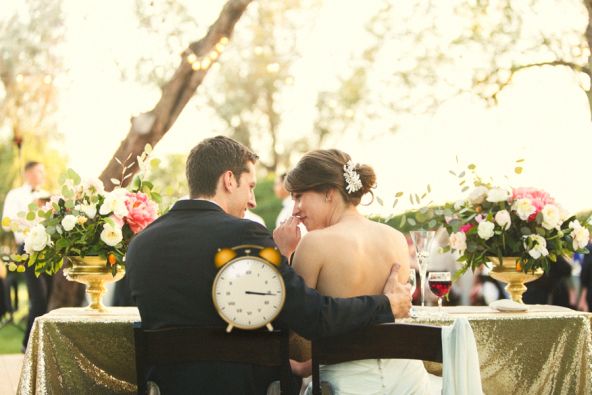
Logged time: 3,16
